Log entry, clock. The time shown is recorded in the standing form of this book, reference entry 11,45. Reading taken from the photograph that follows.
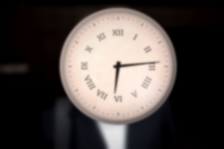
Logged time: 6,14
